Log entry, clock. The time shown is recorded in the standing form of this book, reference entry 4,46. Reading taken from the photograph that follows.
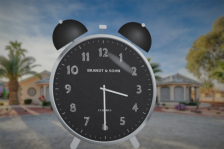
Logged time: 3,30
